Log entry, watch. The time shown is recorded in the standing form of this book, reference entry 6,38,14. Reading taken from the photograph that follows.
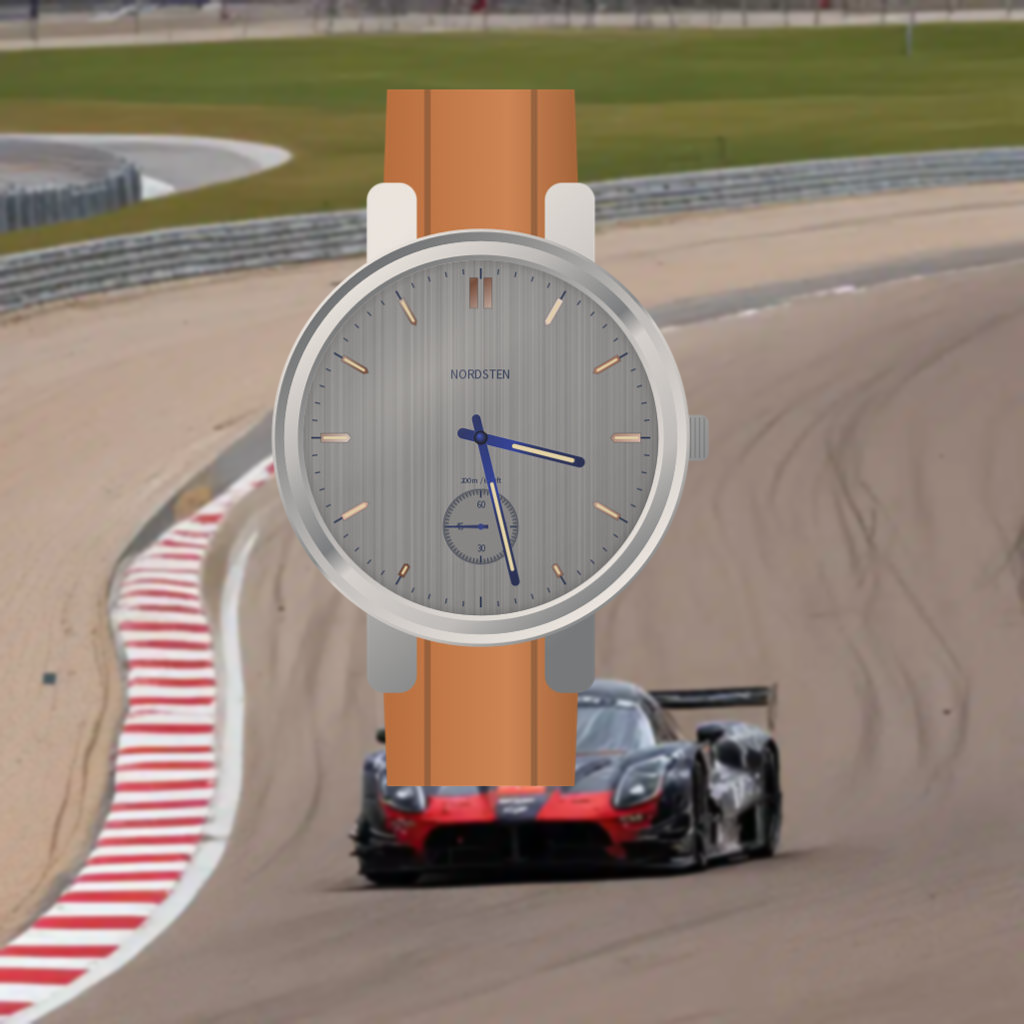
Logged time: 3,27,45
